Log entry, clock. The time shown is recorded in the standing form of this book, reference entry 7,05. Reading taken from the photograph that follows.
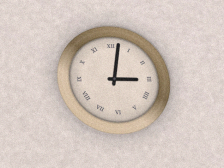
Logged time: 3,02
